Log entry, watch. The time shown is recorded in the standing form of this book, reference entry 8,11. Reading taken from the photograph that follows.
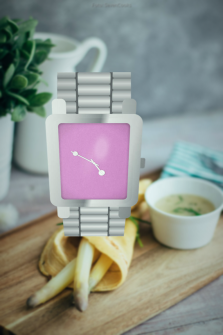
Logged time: 4,50
